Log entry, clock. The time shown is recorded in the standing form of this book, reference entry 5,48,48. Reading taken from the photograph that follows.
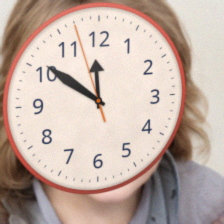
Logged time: 11,50,57
